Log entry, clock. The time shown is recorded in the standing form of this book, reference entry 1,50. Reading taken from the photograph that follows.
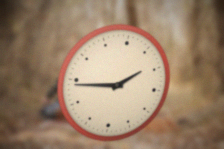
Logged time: 1,44
